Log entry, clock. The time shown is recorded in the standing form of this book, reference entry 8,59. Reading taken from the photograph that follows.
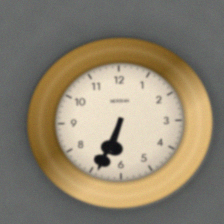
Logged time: 6,34
